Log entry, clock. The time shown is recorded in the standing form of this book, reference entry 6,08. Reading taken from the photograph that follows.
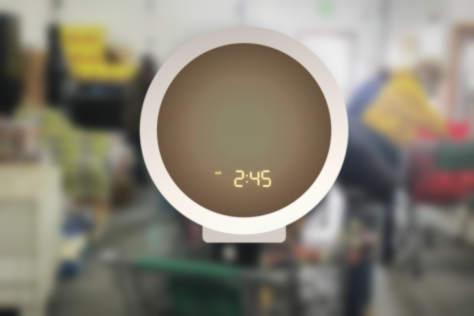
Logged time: 2,45
